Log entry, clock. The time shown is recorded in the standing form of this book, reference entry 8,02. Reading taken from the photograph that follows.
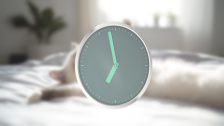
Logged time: 6,58
